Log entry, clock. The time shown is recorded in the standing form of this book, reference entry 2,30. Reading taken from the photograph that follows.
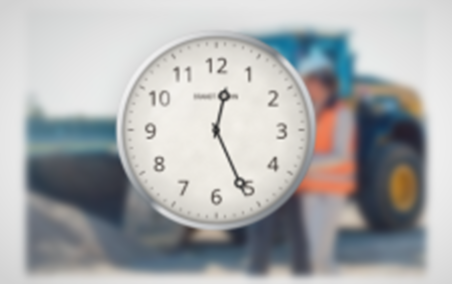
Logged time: 12,26
